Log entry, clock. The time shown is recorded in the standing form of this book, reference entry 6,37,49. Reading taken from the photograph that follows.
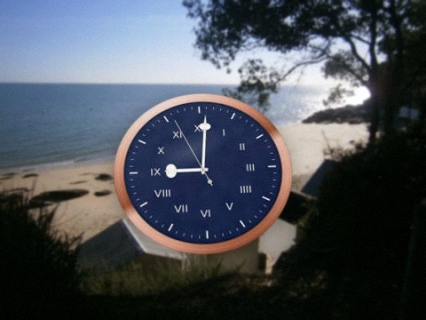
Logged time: 9,00,56
